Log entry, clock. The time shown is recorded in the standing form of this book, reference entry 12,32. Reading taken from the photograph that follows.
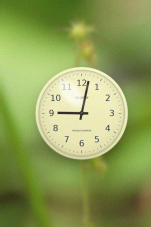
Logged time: 9,02
